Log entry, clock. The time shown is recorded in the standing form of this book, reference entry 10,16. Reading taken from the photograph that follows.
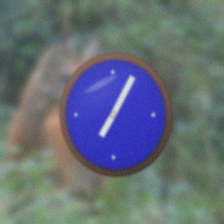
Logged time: 7,05
